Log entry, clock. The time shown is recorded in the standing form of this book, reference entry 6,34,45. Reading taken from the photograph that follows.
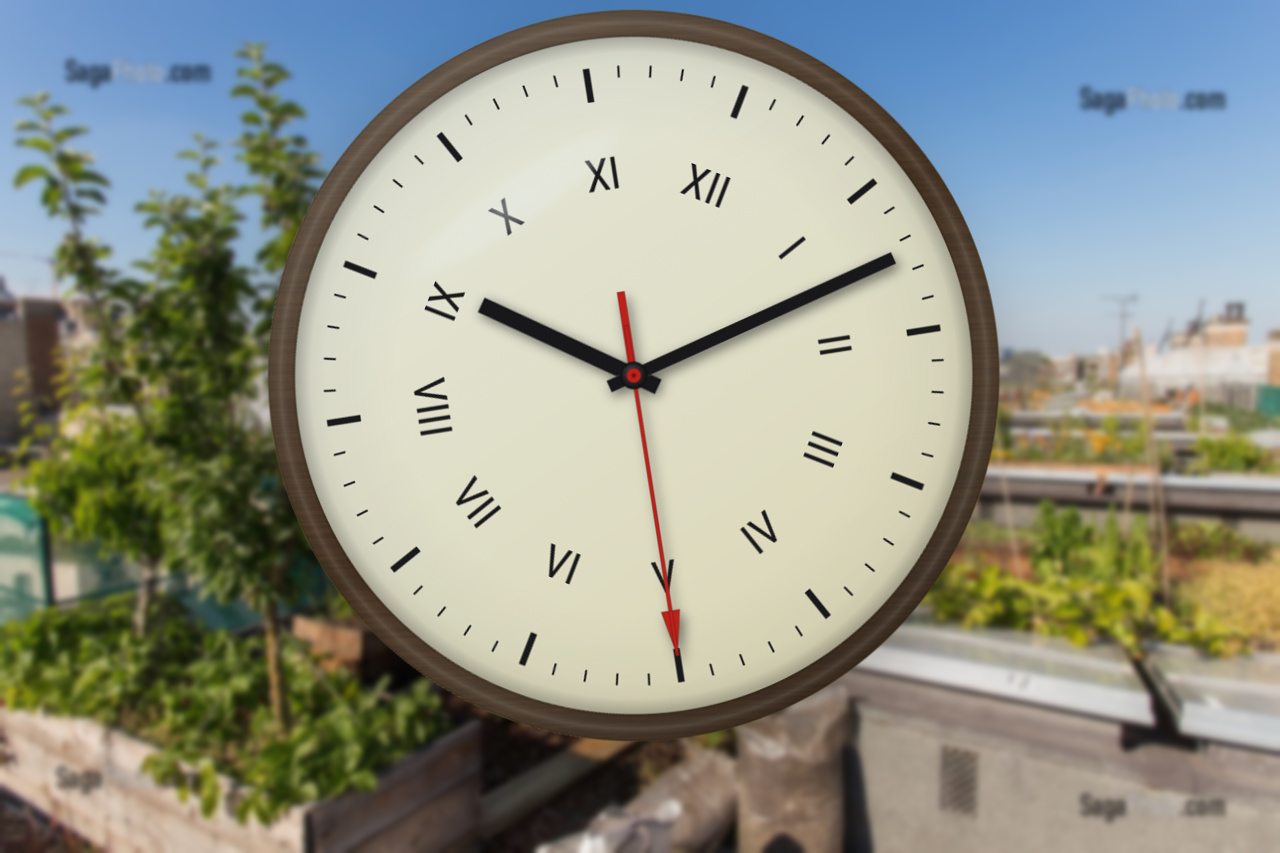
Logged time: 9,07,25
